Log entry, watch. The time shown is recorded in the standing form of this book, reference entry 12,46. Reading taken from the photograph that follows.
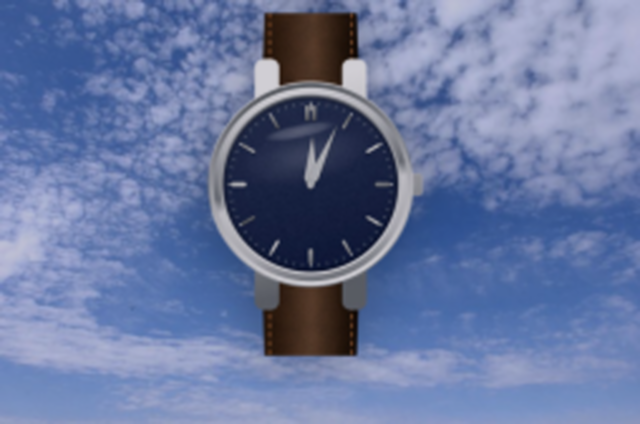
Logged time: 12,04
